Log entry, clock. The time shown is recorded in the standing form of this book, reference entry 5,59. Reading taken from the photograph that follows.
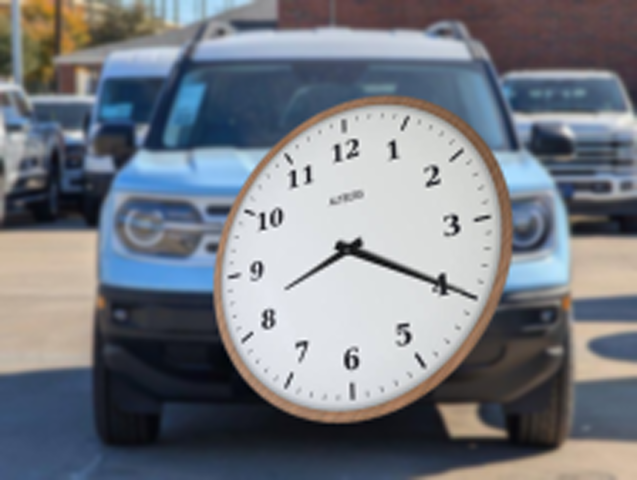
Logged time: 8,20
